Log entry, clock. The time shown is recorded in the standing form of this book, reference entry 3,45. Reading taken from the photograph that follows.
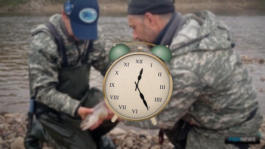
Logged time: 12,25
